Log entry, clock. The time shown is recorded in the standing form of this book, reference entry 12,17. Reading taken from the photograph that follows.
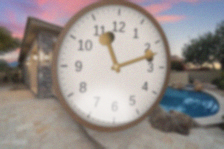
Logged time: 11,12
